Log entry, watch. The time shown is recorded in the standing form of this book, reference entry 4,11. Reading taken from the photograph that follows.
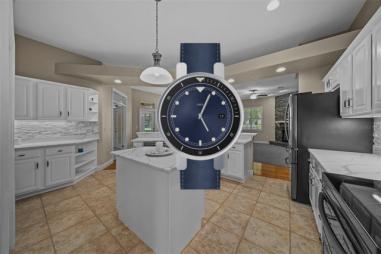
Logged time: 5,04
